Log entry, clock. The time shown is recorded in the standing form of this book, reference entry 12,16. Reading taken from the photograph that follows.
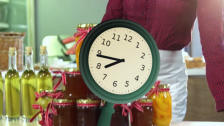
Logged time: 7,44
